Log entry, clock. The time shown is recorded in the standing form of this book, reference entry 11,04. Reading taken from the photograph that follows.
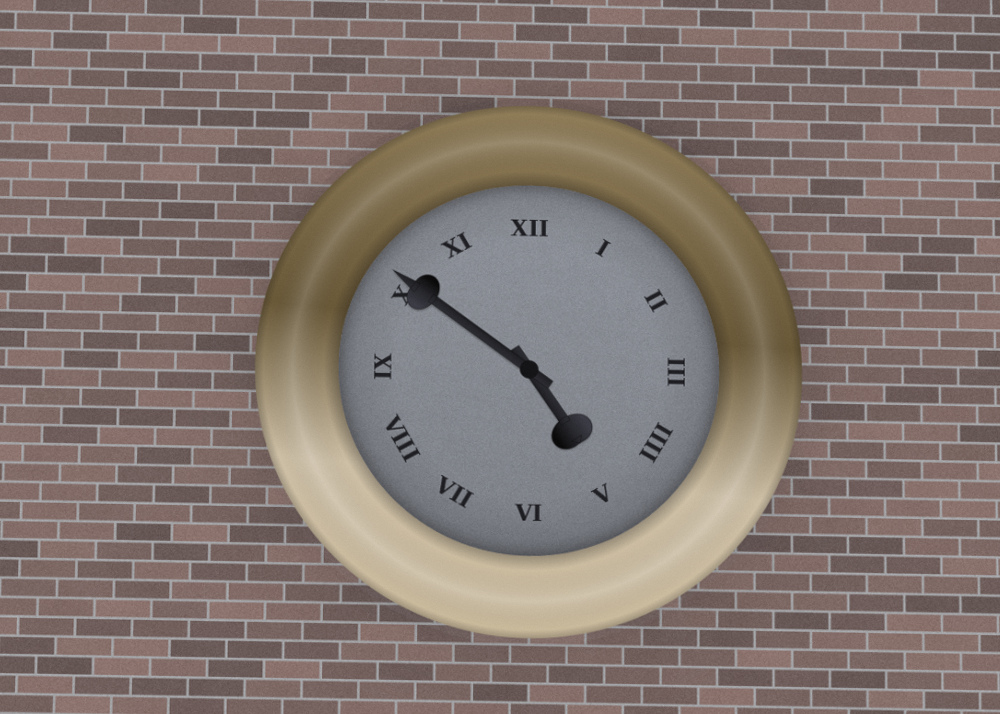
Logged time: 4,51
